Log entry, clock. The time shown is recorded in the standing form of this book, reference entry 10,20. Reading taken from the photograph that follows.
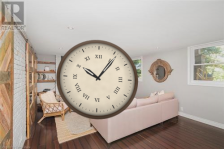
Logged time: 10,06
